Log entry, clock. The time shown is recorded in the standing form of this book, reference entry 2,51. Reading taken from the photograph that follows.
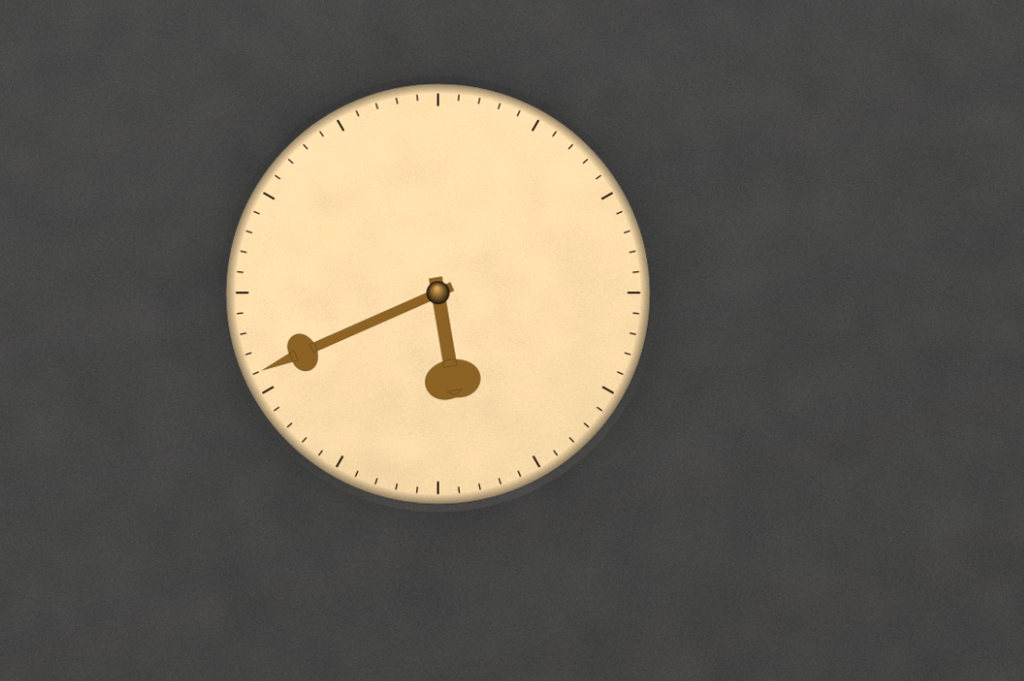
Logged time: 5,41
